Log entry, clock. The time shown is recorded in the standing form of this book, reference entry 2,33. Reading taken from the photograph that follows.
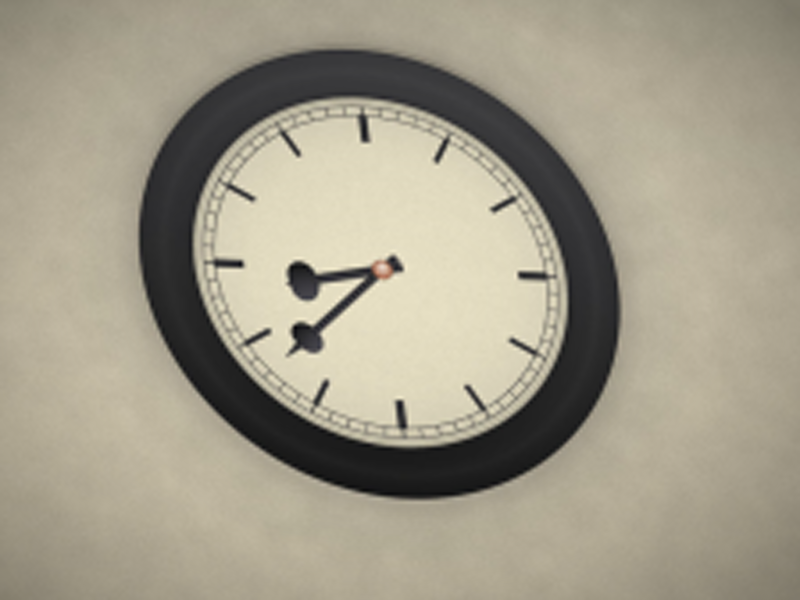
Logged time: 8,38
